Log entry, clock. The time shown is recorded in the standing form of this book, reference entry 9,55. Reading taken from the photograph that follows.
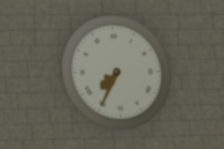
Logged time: 7,35
